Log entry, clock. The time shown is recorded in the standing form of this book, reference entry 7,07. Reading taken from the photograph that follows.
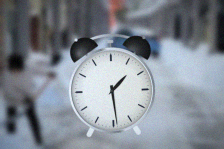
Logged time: 1,29
